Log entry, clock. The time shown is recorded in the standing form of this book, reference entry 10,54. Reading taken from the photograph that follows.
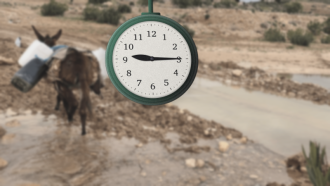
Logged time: 9,15
